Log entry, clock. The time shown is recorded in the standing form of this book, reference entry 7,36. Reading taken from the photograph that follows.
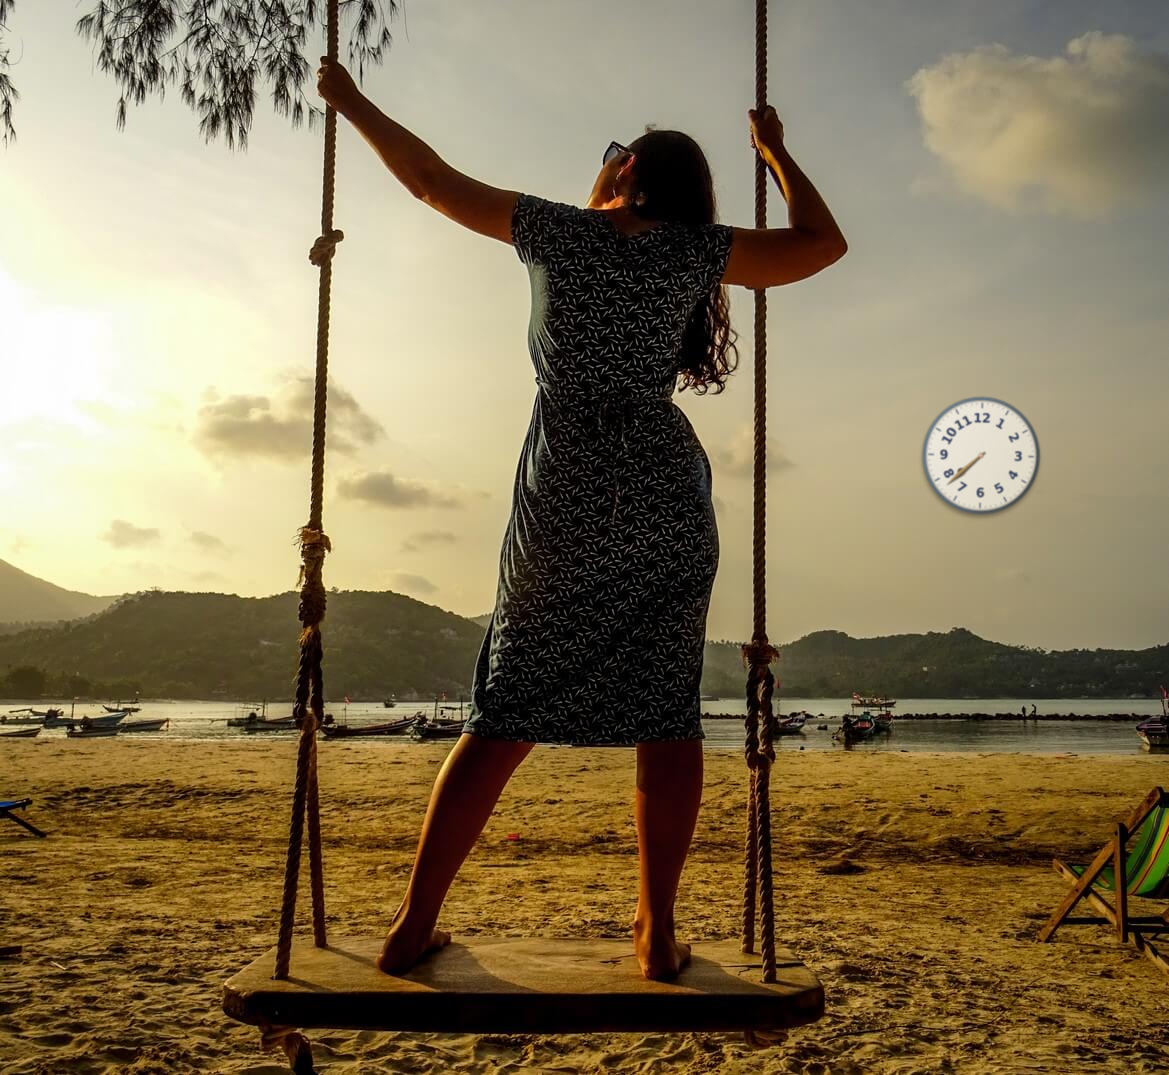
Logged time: 7,38
